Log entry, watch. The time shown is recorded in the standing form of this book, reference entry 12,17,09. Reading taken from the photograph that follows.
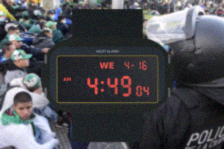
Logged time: 4,49,04
